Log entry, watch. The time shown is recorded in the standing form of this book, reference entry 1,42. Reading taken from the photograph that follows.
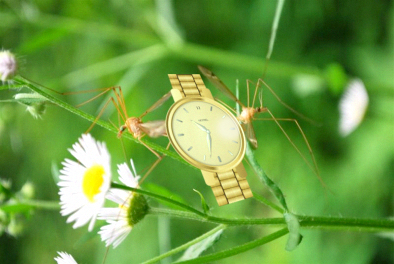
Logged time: 10,33
